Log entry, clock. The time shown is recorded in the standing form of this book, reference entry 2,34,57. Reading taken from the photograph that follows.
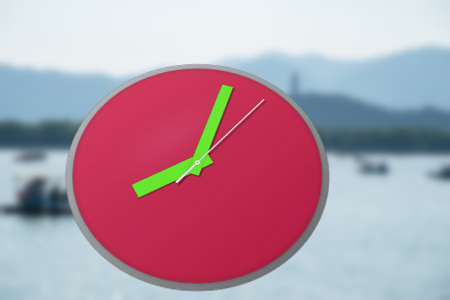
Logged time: 8,03,07
